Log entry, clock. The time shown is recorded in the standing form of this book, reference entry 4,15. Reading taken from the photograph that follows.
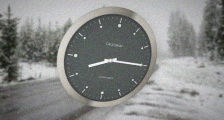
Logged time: 8,15
